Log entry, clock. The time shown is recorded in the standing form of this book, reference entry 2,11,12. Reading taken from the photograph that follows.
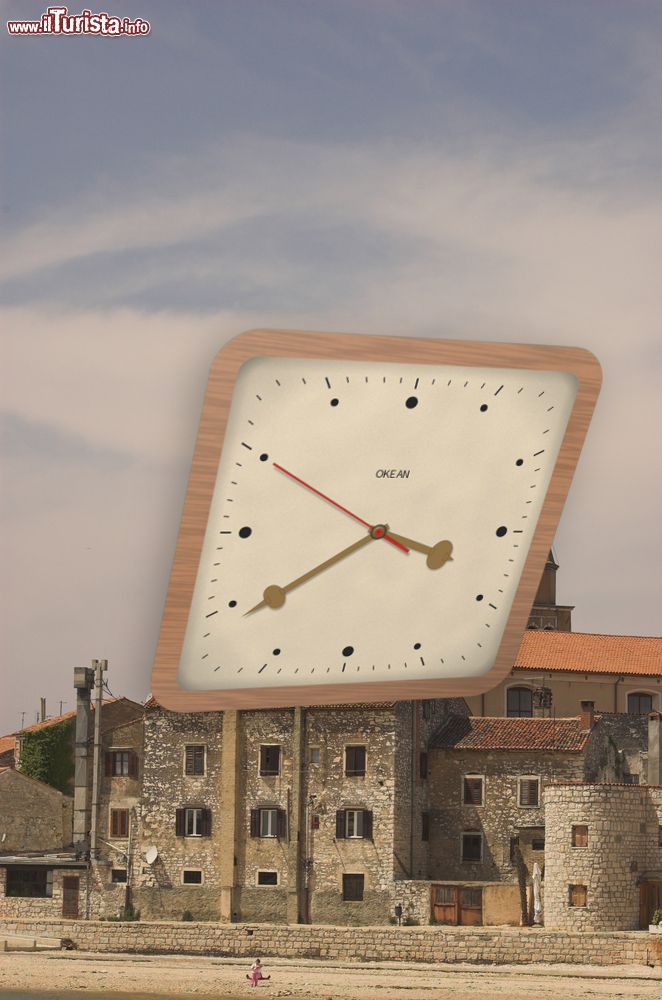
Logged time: 3,38,50
